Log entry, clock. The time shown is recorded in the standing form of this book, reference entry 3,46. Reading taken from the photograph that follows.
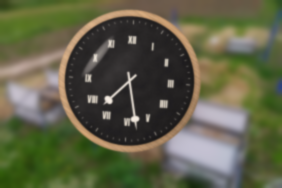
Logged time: 7,28
